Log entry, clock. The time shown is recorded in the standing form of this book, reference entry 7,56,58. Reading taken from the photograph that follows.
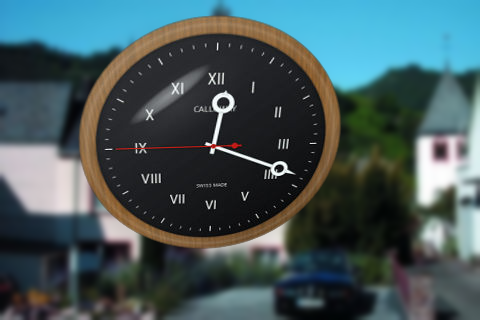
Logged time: 12,18,45
